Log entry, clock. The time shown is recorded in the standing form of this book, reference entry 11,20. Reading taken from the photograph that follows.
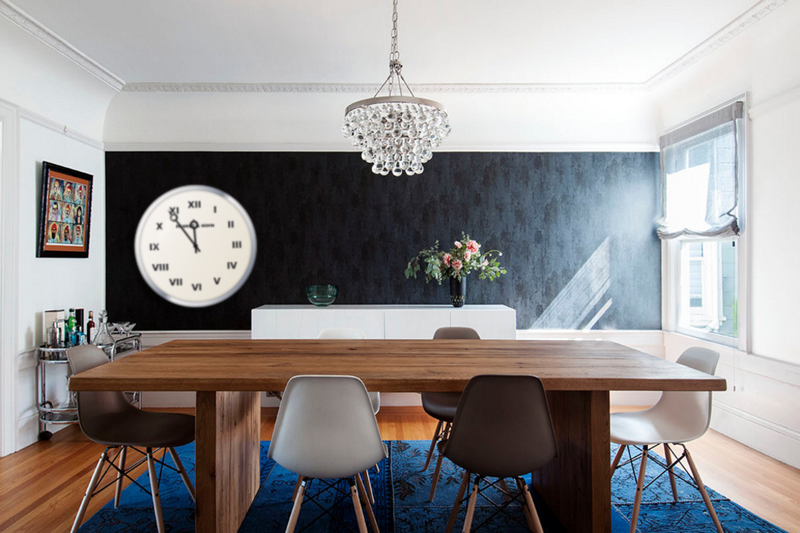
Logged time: 11,54
